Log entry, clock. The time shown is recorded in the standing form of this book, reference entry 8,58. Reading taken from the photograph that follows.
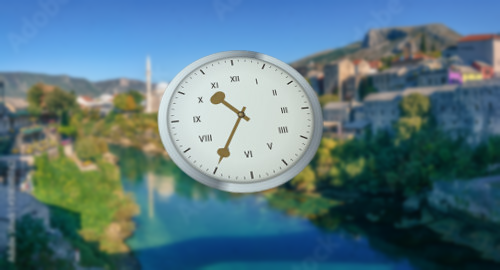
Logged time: 10,35
